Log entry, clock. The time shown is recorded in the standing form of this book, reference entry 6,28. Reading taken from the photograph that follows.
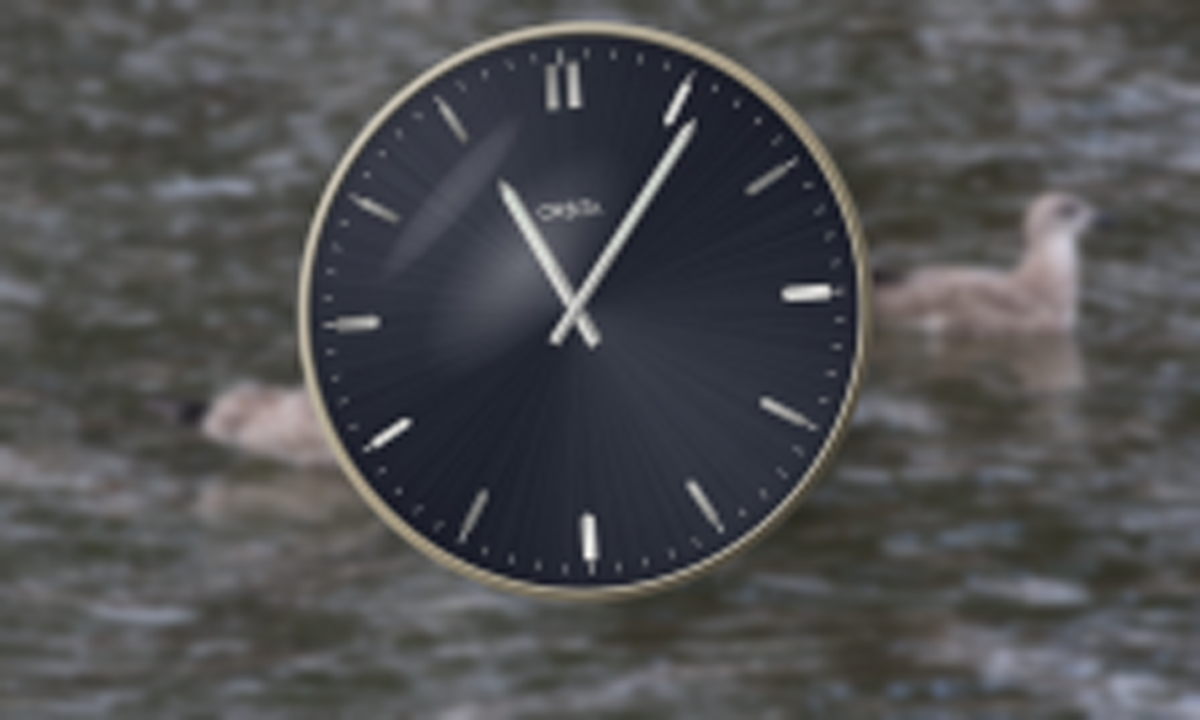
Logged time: 11,06
